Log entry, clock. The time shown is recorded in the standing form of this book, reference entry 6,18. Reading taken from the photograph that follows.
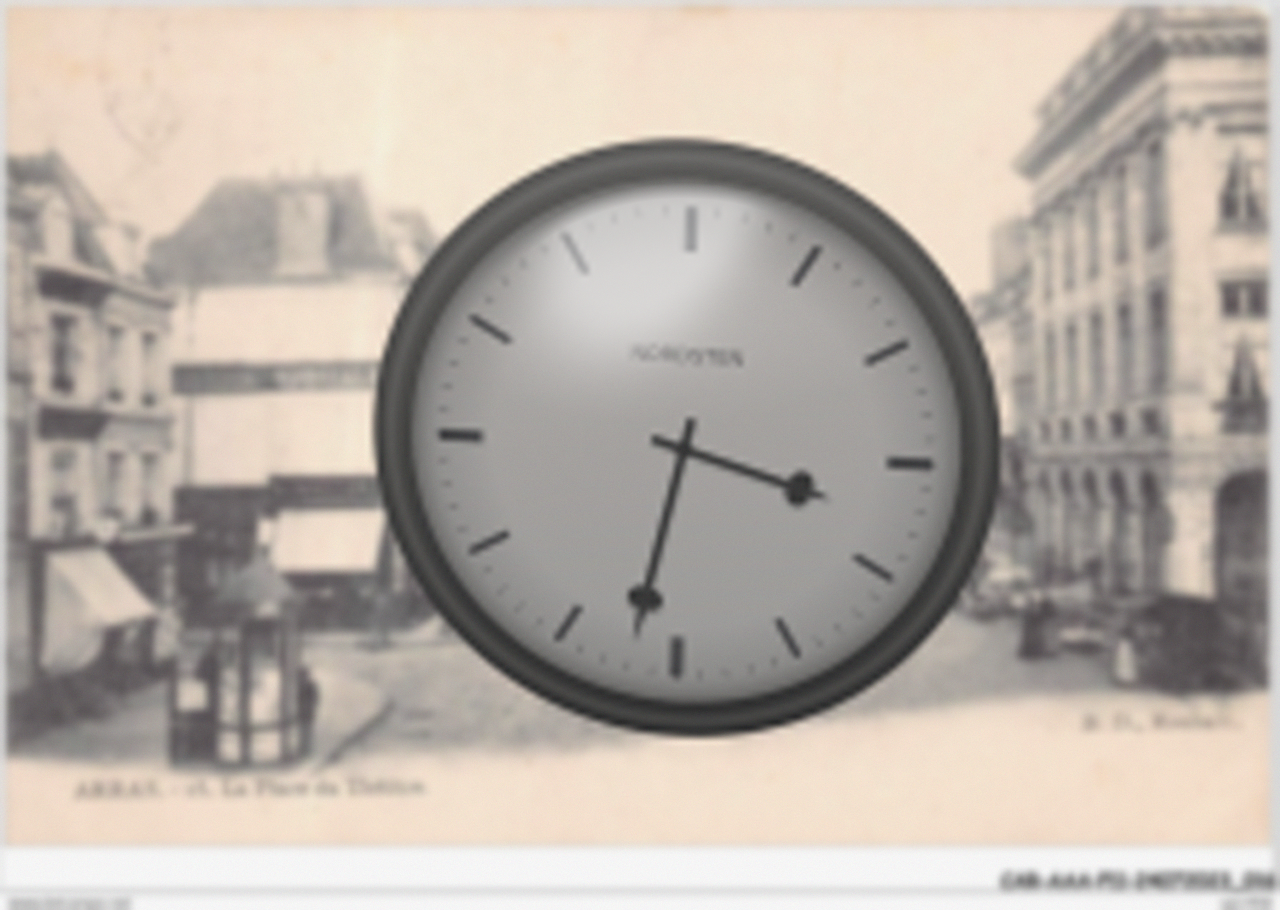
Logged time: 3,32
